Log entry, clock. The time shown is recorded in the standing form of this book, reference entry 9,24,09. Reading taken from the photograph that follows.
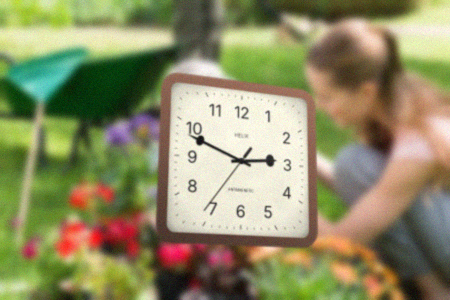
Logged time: 2,48,36
